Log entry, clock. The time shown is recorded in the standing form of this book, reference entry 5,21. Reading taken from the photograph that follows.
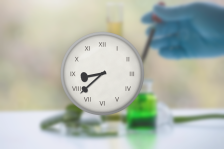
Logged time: 8,38
